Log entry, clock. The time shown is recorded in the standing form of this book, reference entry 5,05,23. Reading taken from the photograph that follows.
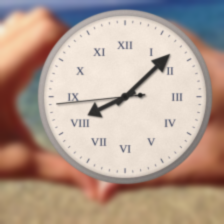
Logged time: 8,07,44
